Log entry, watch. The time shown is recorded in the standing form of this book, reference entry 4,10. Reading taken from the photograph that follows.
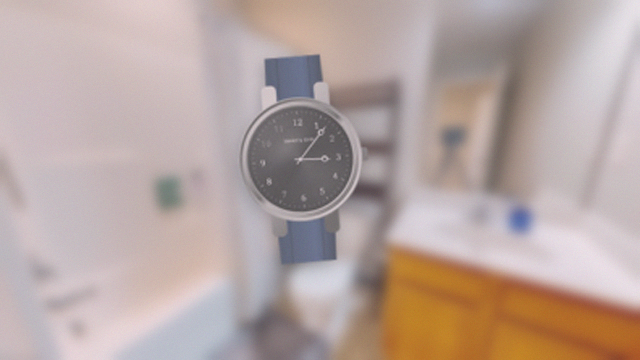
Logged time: 3,07
